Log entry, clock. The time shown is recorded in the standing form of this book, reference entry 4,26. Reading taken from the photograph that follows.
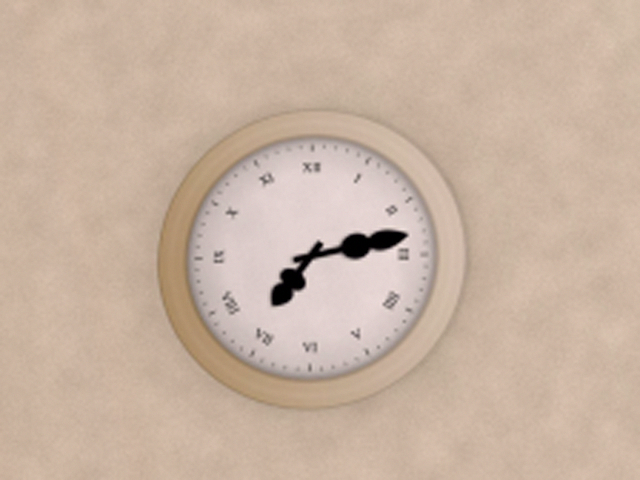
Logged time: 7,13
